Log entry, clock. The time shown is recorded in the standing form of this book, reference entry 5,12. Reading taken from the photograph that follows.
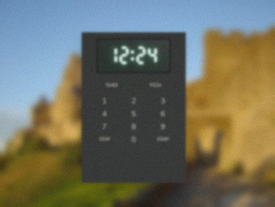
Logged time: 12,24
